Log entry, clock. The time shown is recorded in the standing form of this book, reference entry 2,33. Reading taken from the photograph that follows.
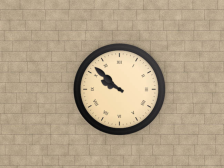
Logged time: 9,52
